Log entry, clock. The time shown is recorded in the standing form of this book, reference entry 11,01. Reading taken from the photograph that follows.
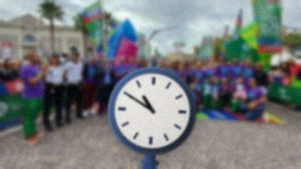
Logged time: 10,50
